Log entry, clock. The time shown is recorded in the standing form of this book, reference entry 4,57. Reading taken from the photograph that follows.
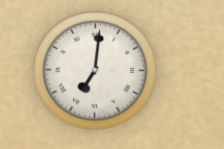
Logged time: 7,01
